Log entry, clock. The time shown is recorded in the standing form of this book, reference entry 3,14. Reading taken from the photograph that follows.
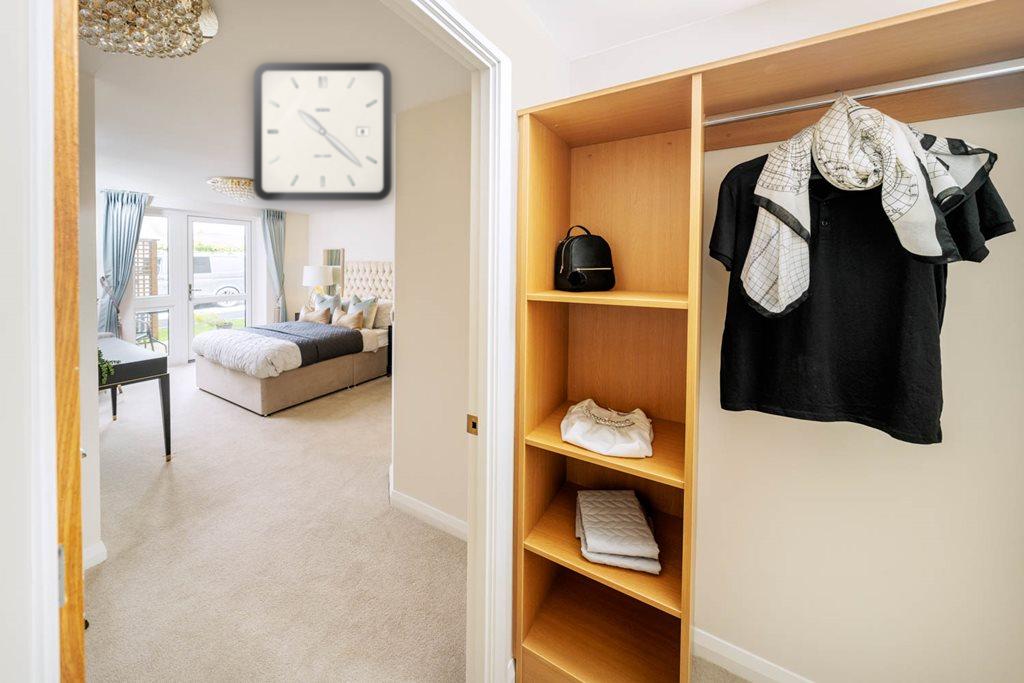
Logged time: 10,22
